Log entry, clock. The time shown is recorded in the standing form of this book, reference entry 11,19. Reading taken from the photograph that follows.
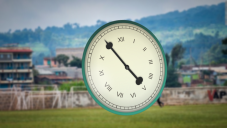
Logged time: 4,55
